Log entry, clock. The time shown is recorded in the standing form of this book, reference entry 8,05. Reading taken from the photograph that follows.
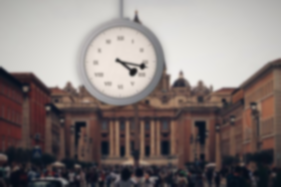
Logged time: 4,17
